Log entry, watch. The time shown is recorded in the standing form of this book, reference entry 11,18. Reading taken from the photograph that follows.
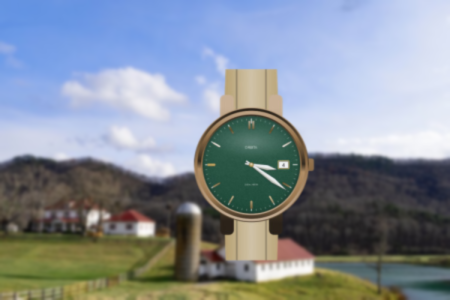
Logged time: 3,21
